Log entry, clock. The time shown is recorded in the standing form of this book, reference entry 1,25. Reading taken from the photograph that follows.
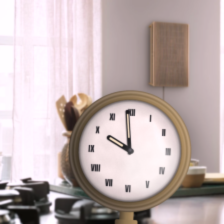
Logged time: 9,59
